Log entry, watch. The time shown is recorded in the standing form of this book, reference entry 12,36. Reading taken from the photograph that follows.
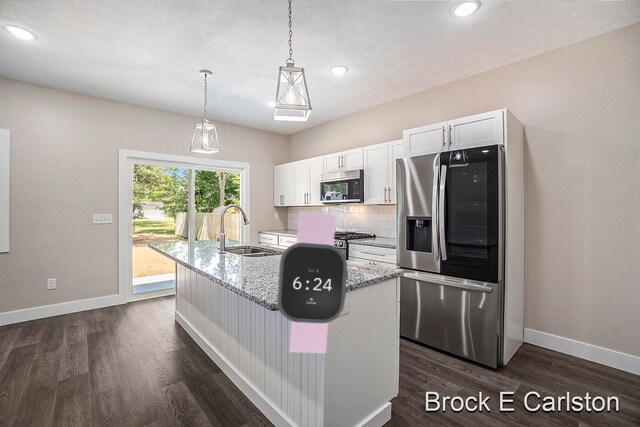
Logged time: 6,24
